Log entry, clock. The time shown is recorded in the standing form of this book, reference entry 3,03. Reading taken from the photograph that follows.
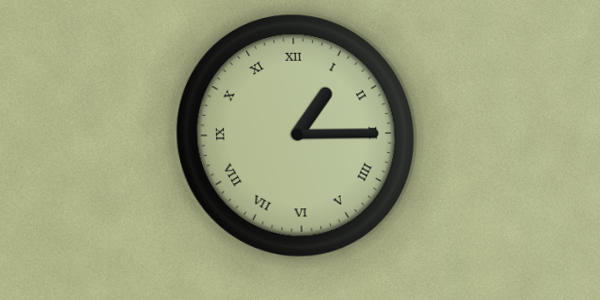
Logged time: 1,15
